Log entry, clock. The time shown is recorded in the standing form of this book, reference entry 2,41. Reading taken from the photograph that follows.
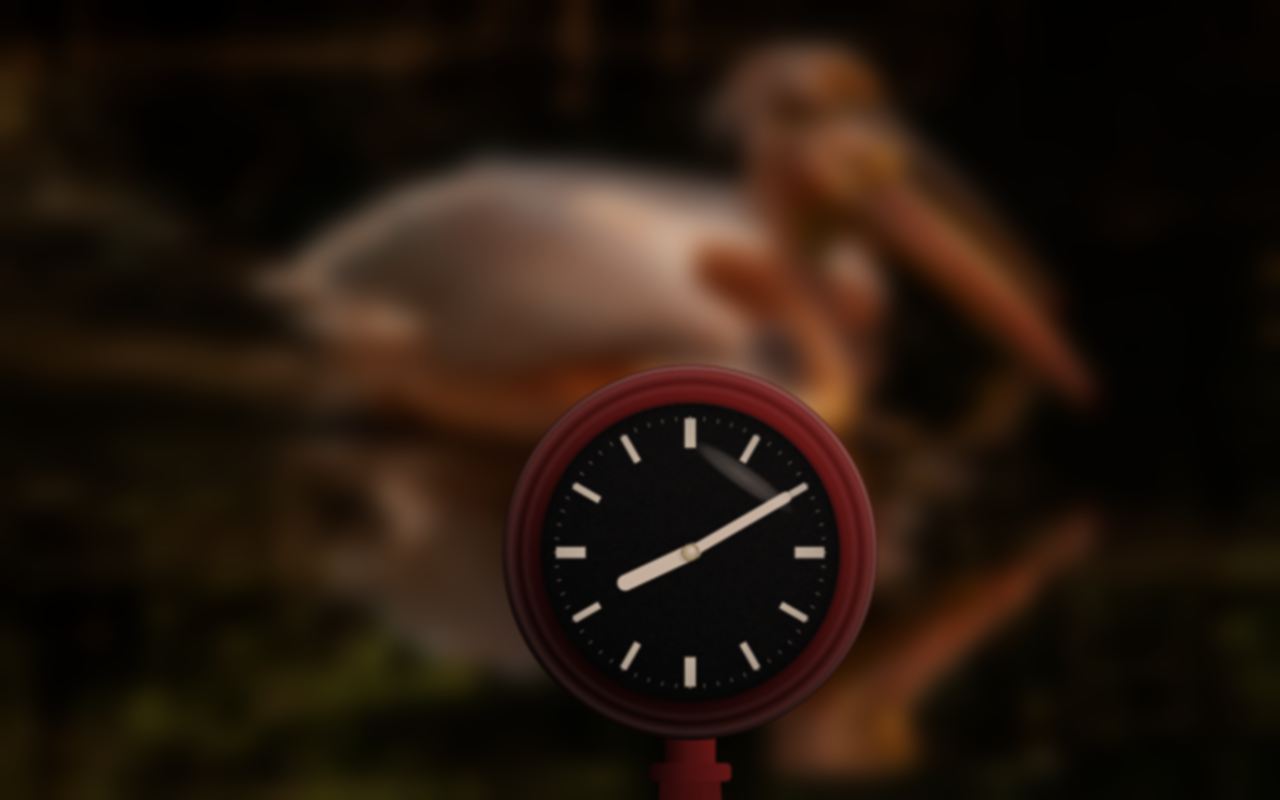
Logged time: 8,10
